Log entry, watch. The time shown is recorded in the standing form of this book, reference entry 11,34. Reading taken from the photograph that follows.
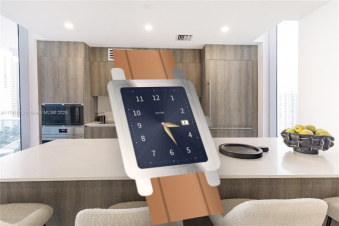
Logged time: 3,27
